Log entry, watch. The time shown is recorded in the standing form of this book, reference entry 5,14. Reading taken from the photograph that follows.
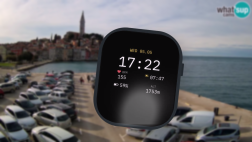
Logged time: 17,22
